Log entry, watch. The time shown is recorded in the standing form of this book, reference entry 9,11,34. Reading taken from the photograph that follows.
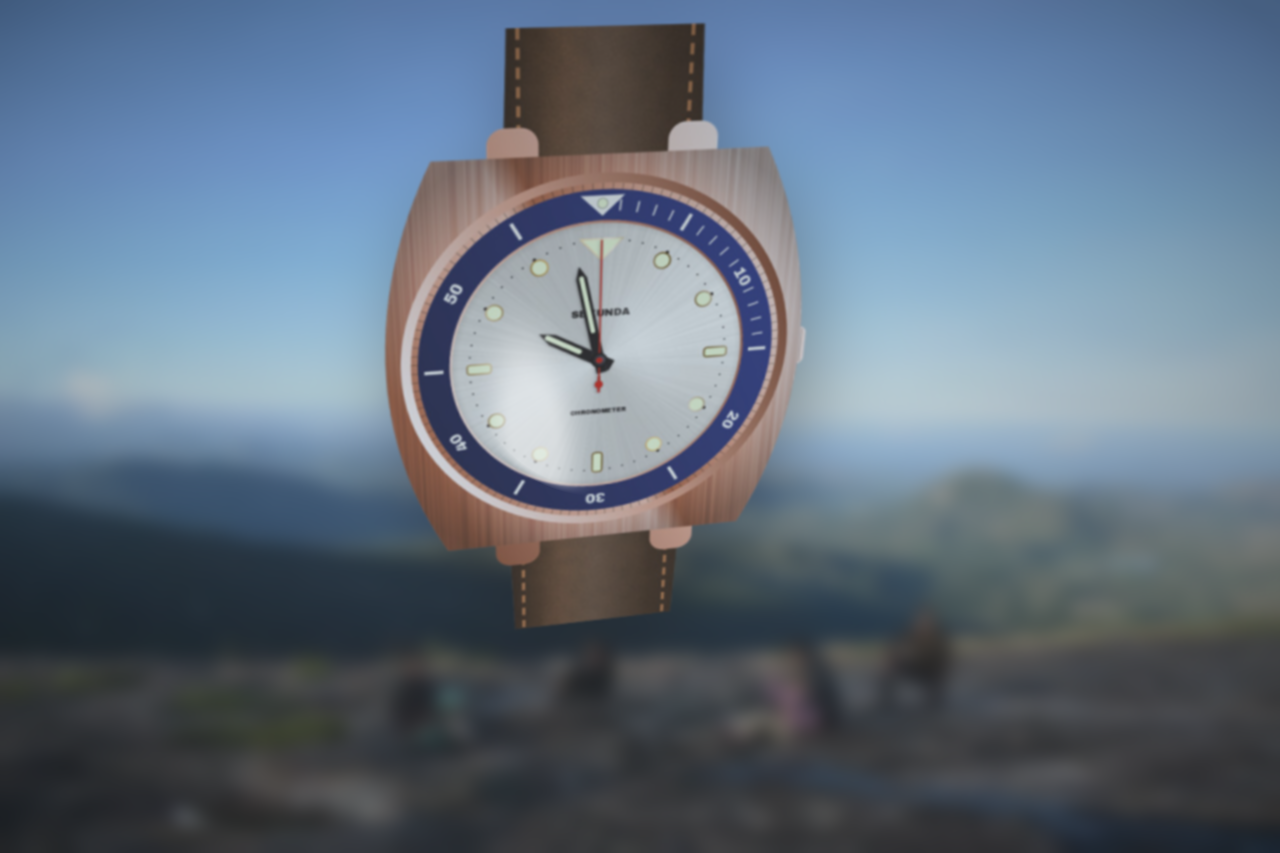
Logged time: 9,58,00
